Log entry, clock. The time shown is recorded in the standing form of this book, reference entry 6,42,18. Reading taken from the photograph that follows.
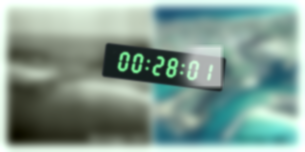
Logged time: 0,28,01
